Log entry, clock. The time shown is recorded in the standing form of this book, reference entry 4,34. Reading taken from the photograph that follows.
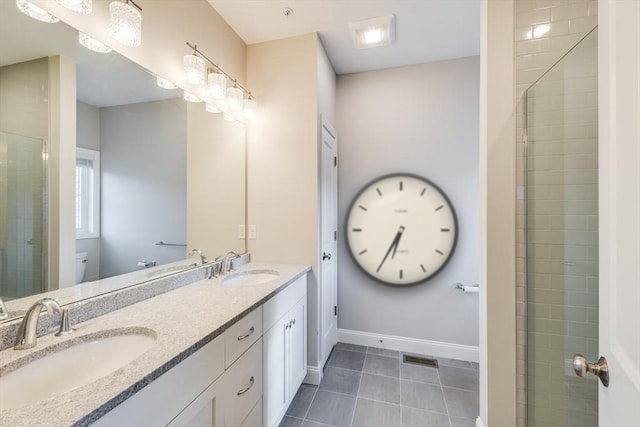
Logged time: 6,35
